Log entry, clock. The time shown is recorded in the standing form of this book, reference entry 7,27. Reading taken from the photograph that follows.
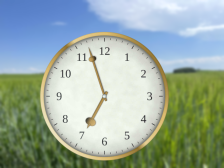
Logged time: 6,57
